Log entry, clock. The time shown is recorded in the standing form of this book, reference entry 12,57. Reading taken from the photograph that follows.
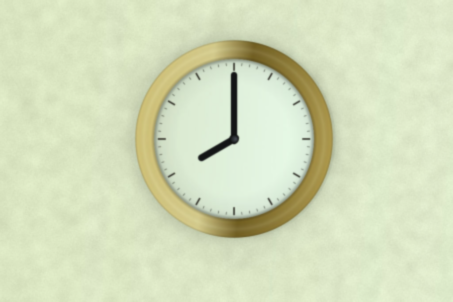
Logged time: 8,00
